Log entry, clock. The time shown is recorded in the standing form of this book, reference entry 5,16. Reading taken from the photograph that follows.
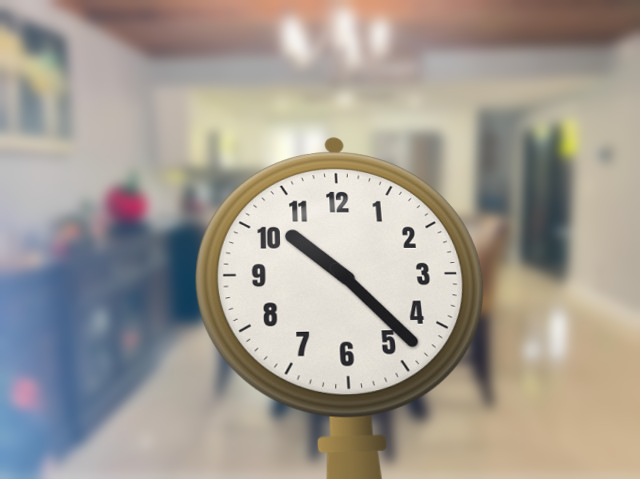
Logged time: 10,23
